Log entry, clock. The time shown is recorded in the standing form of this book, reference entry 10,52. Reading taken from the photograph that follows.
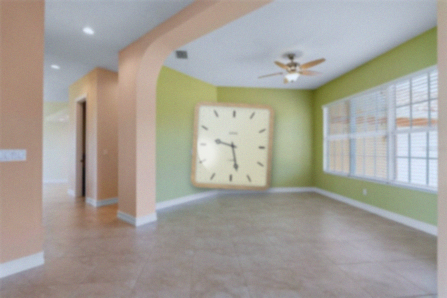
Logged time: 9,28
